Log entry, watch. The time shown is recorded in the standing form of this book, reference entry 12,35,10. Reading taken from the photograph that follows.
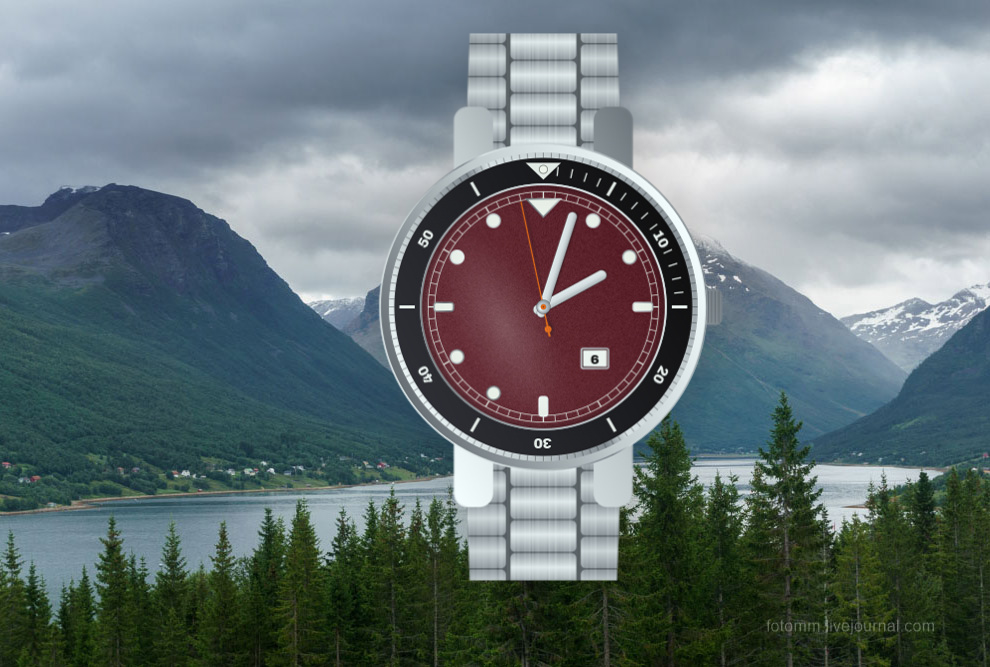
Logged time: 2,02,58
